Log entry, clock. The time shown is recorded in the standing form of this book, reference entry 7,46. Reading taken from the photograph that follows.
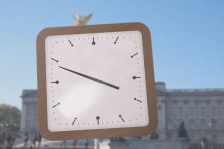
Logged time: 3,49
